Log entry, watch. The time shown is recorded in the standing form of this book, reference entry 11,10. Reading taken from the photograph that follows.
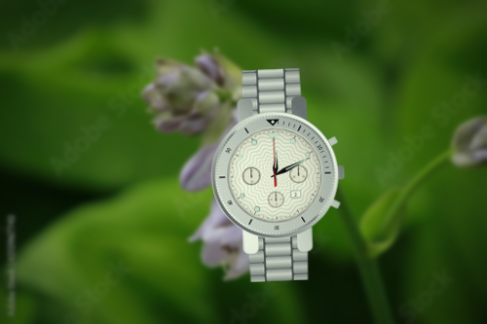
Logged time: 12,11
